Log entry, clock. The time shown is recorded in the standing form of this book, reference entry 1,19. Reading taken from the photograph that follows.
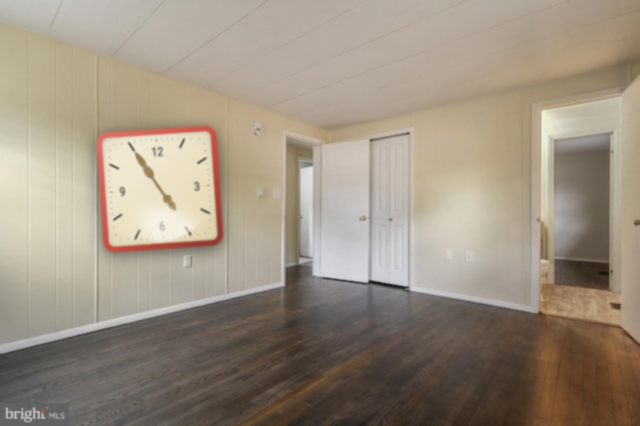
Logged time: 4,55
